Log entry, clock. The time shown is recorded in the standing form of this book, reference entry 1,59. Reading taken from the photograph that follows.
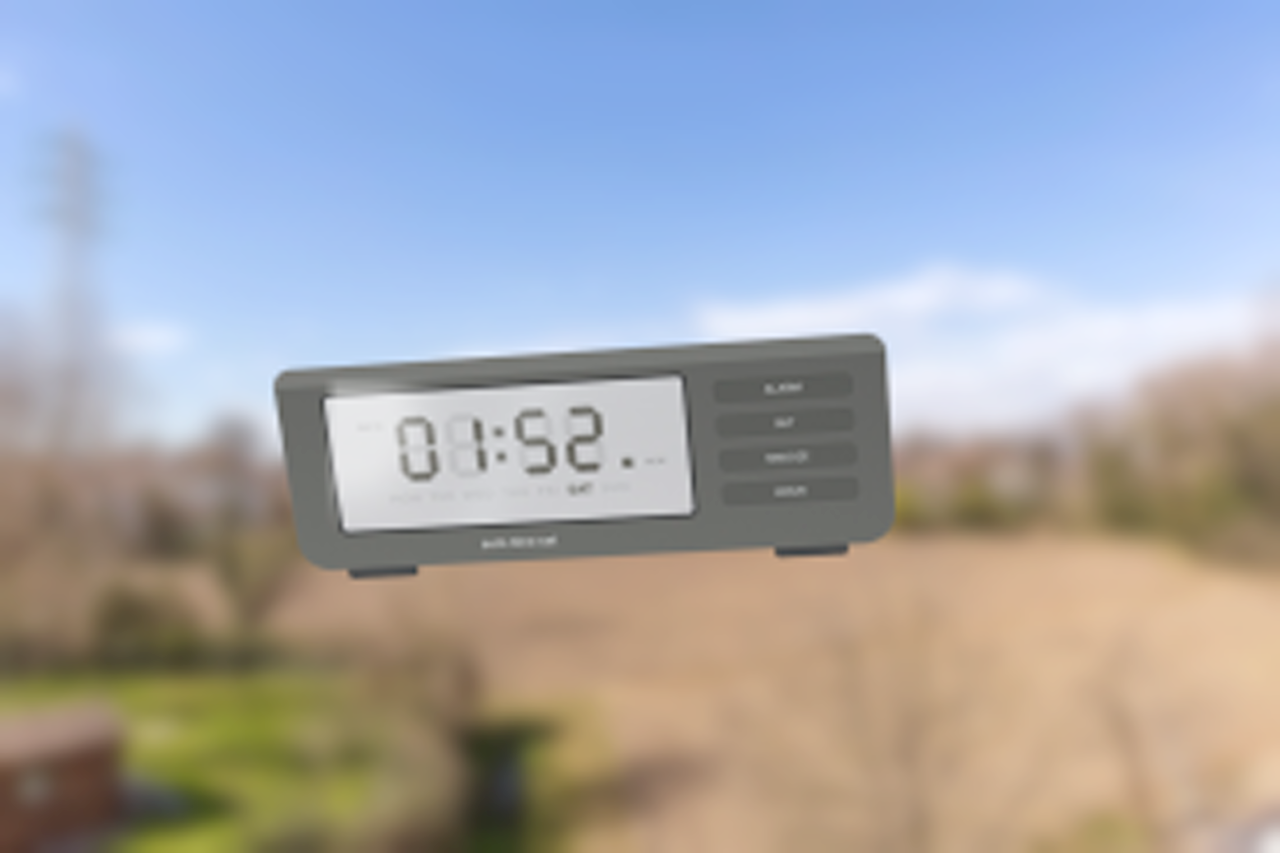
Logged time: 1,52
